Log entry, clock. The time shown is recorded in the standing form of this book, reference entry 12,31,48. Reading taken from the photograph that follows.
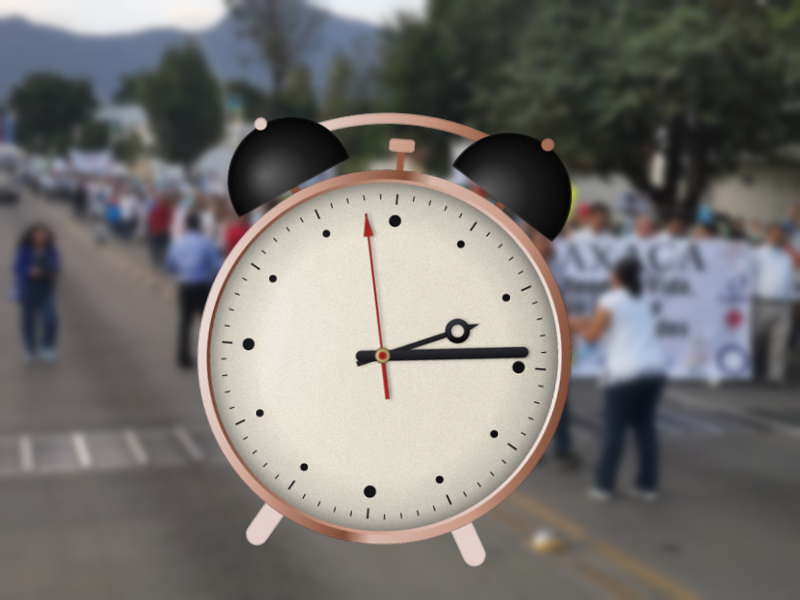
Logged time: 2,13,58
